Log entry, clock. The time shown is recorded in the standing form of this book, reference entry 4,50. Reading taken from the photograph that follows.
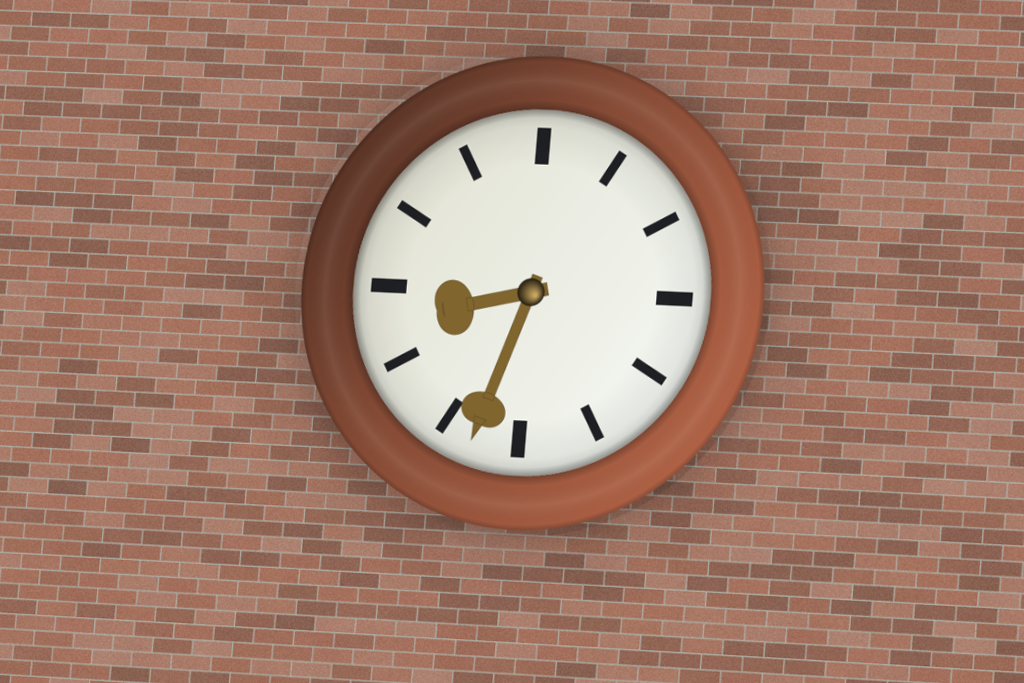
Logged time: 8,33
